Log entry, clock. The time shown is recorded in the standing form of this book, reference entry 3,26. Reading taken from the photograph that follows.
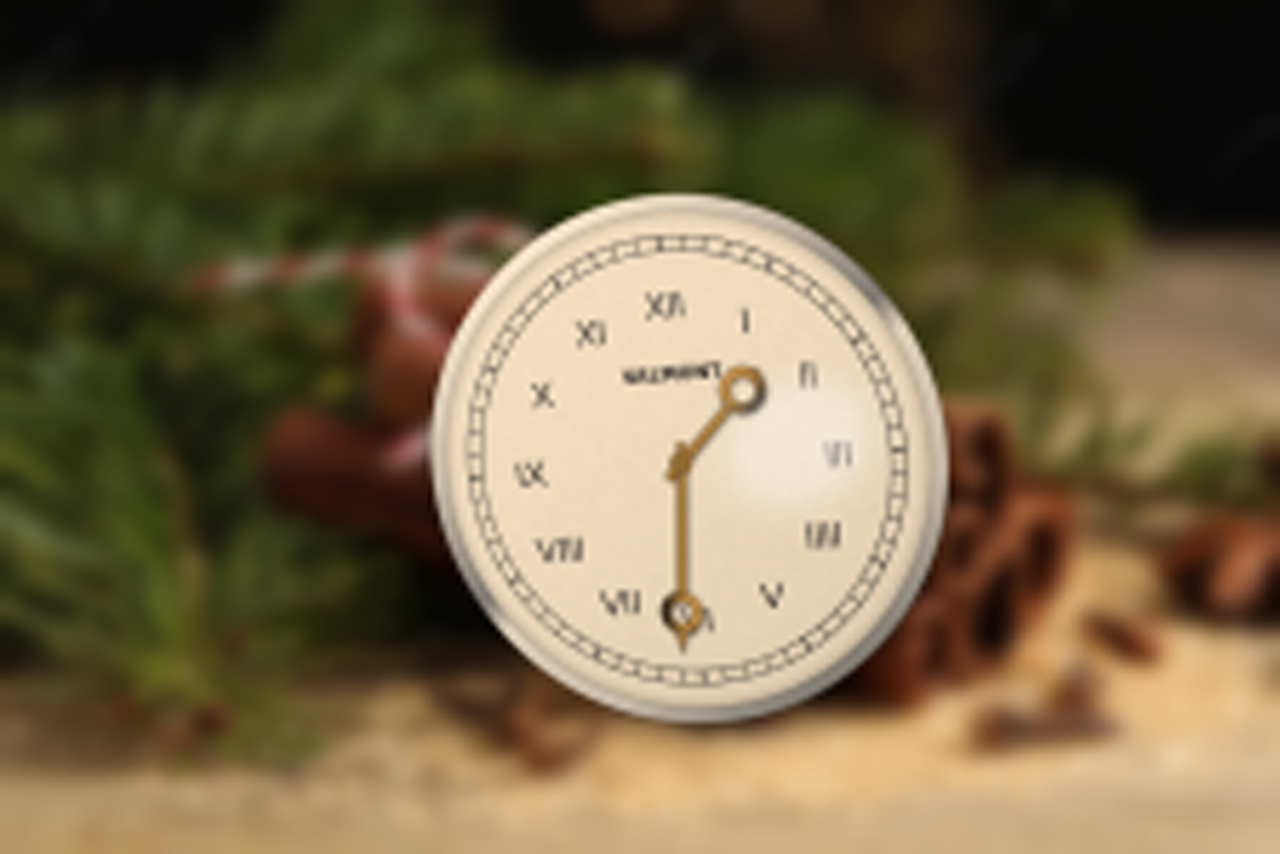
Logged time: 1,31
